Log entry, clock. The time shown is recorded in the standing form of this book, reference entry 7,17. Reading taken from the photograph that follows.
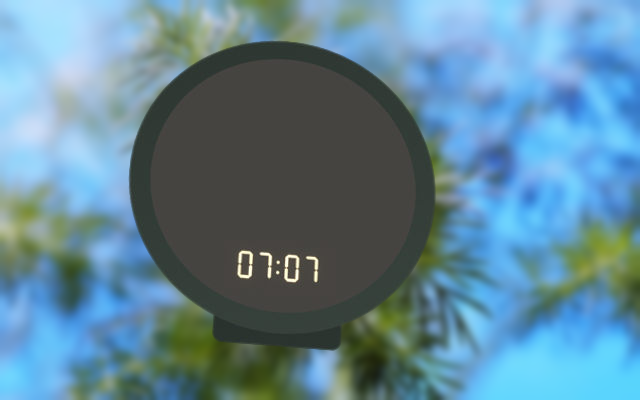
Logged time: 7,07
